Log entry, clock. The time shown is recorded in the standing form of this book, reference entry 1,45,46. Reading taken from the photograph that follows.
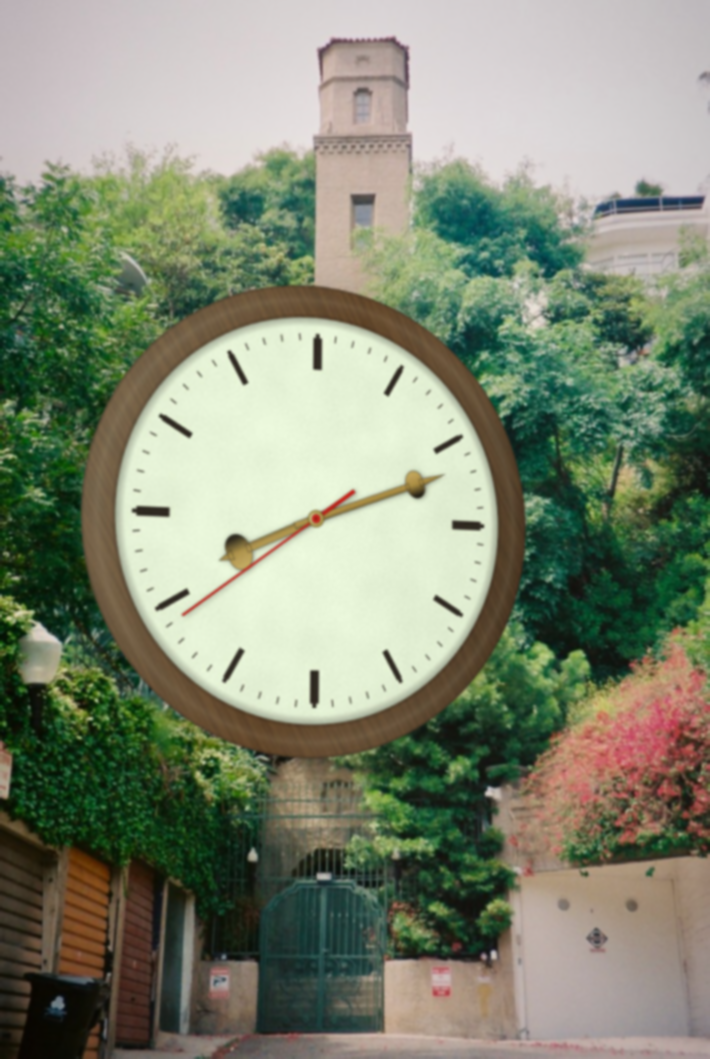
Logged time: 8,11,39
